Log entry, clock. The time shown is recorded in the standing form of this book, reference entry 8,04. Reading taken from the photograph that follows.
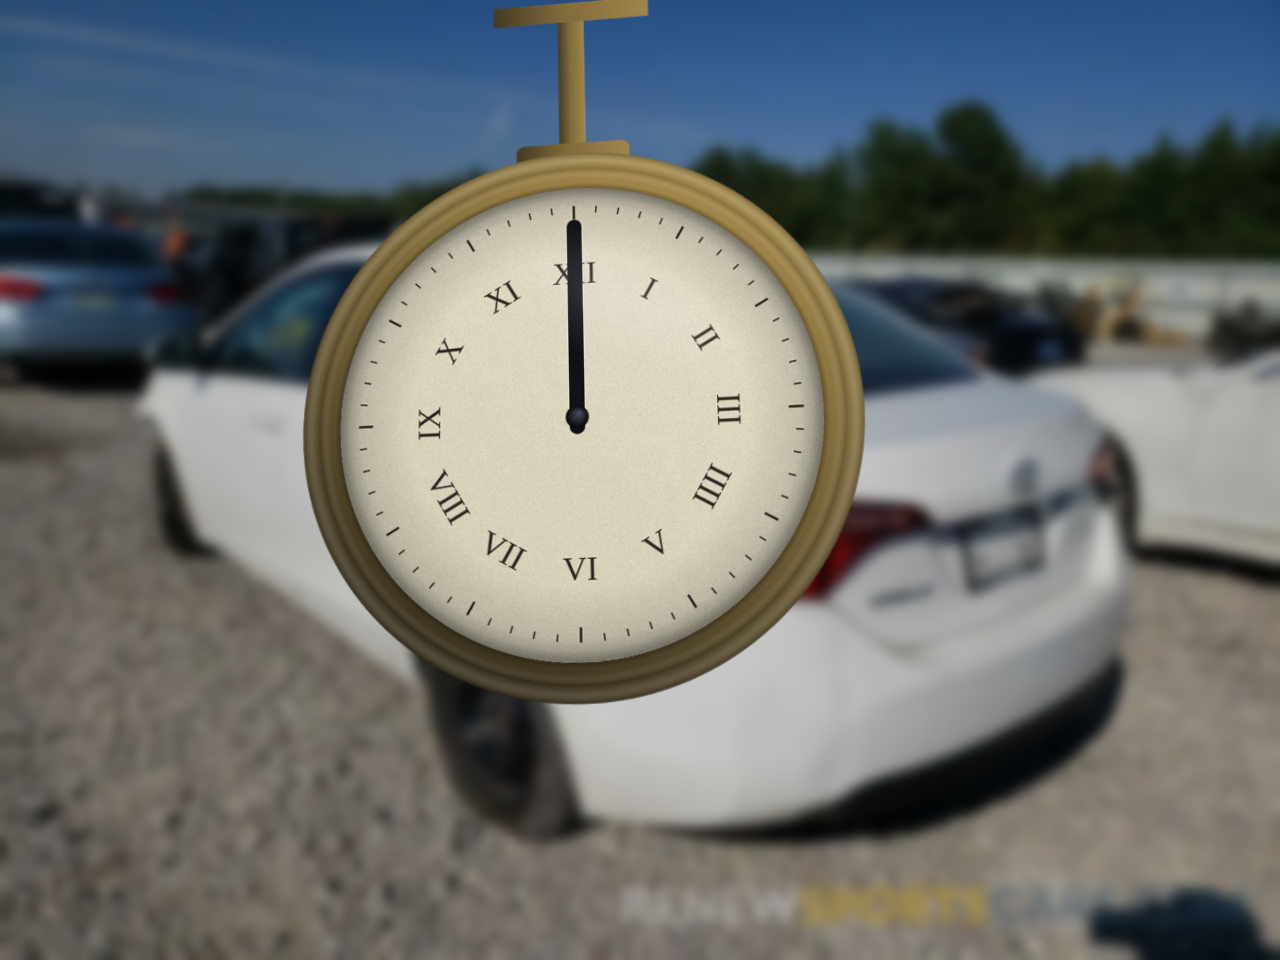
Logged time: 12,00
